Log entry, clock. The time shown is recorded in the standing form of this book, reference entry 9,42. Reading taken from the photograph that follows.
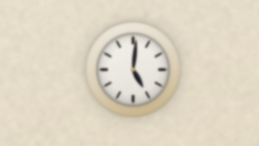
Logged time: 5,01
